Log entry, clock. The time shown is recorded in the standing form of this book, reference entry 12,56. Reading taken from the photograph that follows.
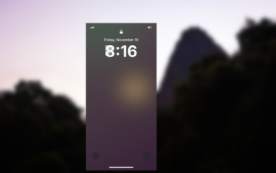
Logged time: 8,16
